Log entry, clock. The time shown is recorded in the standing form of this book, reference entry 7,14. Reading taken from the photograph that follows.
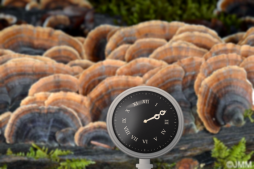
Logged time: 2,10
